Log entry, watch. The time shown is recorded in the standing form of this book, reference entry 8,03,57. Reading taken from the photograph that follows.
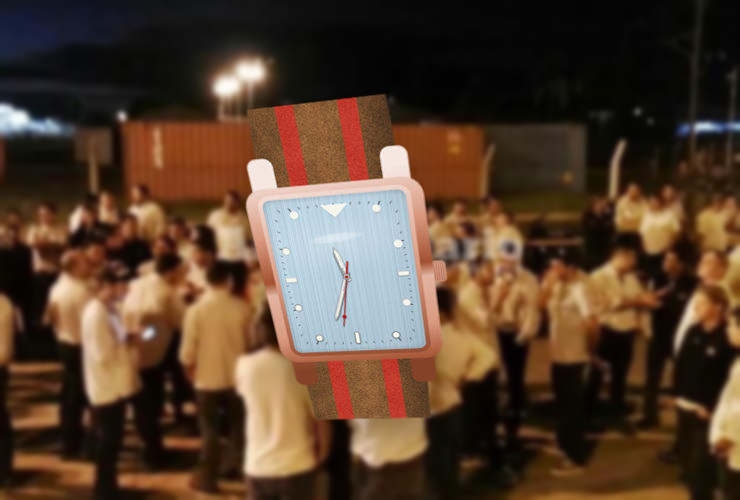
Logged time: 11,33,32
